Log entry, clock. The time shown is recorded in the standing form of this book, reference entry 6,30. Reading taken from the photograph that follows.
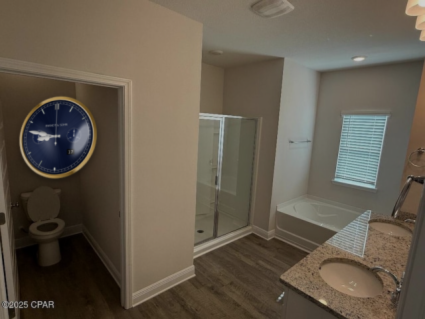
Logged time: 8,47
